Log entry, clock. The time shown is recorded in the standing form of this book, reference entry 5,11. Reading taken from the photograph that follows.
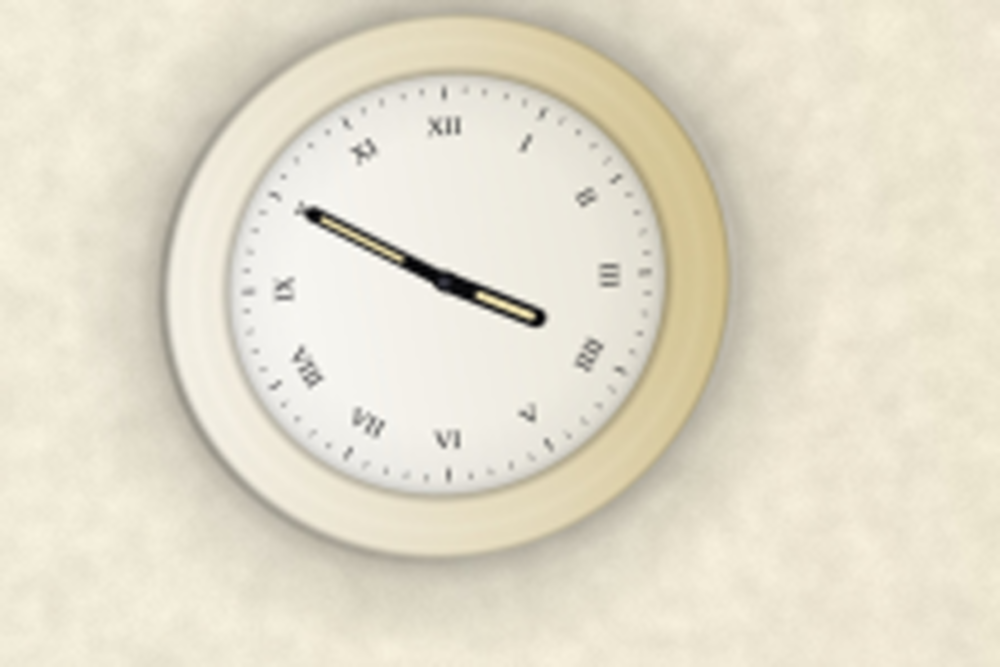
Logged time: 3,50
